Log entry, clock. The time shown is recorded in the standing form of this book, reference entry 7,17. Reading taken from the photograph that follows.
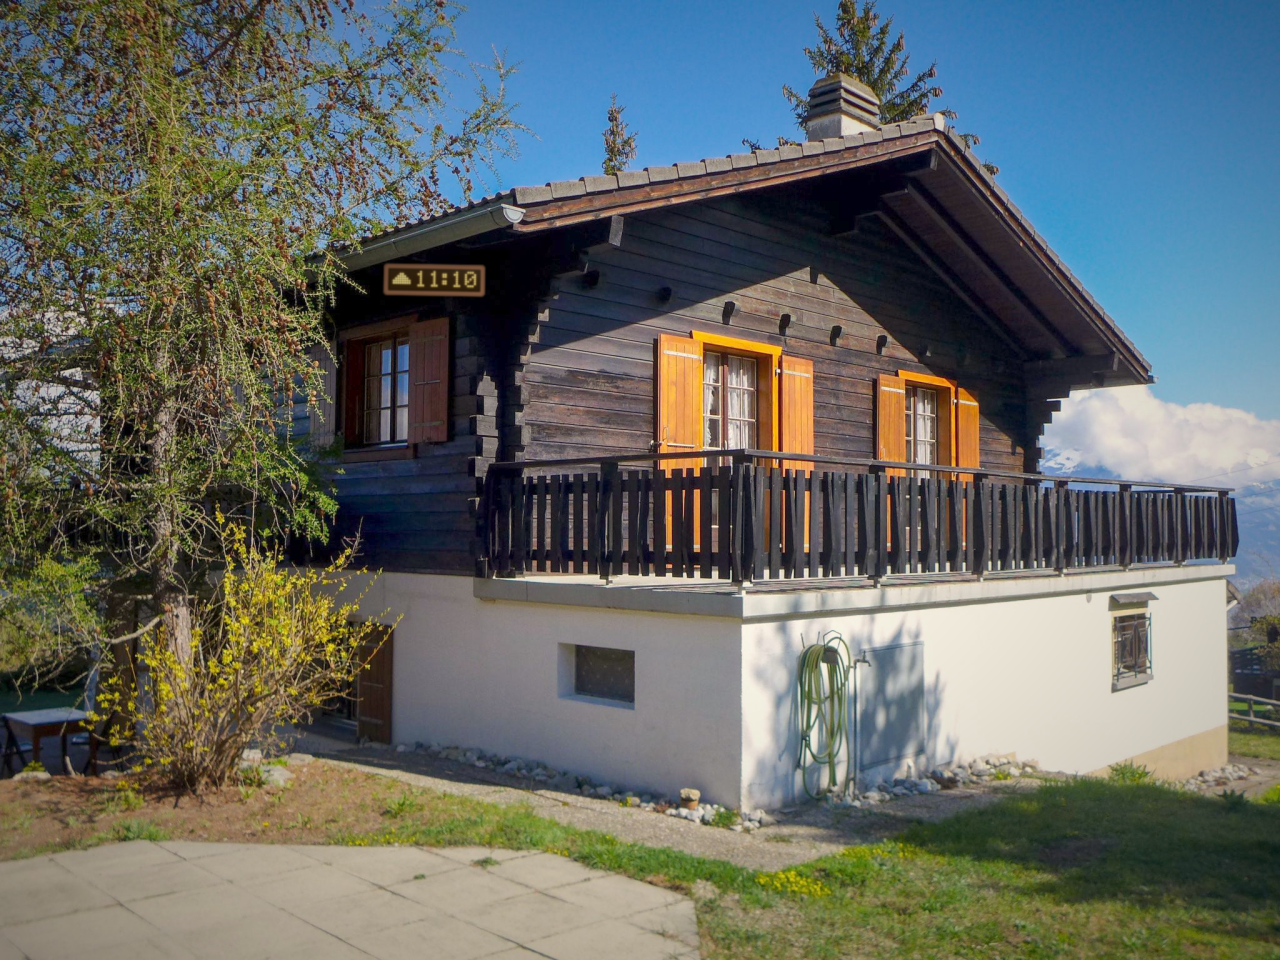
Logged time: 11,10
